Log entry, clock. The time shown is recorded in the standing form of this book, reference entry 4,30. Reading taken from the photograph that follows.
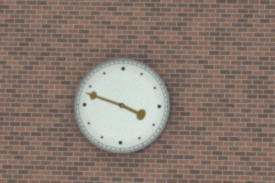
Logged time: 3,48
